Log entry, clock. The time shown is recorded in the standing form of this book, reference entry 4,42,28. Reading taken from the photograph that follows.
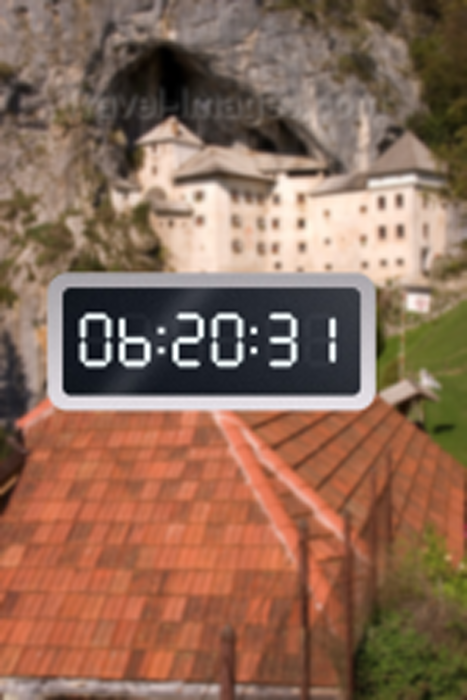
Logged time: 6,20,31
